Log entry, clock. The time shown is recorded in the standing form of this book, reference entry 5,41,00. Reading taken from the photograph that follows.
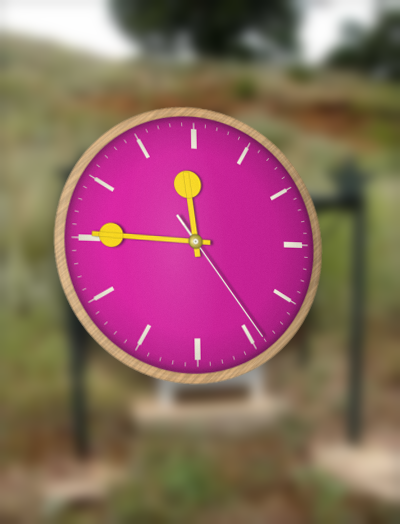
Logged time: 11,45,24
